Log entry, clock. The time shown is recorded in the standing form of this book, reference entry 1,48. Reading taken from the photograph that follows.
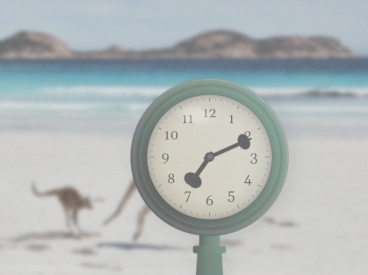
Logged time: 7,11
